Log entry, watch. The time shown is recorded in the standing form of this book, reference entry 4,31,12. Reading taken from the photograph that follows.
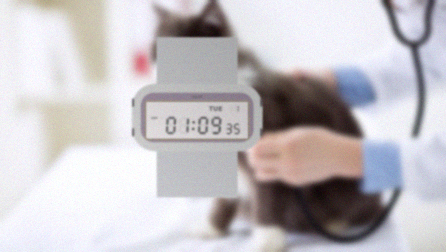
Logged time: 1,09,35
